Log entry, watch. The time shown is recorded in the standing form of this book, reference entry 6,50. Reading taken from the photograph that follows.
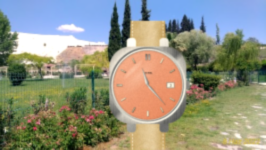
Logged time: 11,23
